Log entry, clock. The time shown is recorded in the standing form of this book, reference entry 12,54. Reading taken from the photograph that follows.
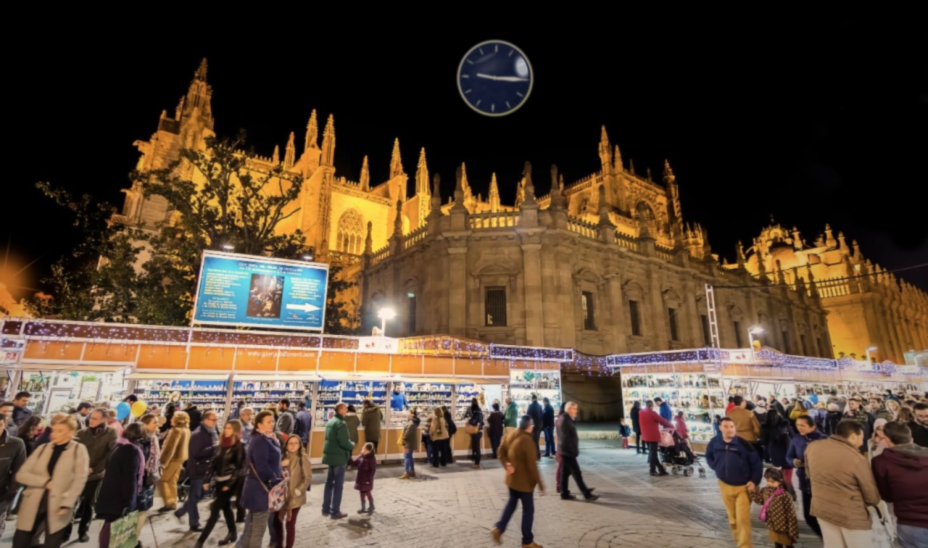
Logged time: 9,15
